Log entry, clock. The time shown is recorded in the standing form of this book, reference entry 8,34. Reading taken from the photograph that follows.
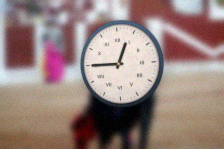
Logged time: 12,45
